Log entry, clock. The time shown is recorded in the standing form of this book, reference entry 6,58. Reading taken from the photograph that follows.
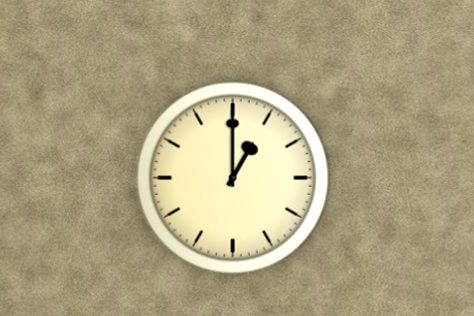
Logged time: 1,00
